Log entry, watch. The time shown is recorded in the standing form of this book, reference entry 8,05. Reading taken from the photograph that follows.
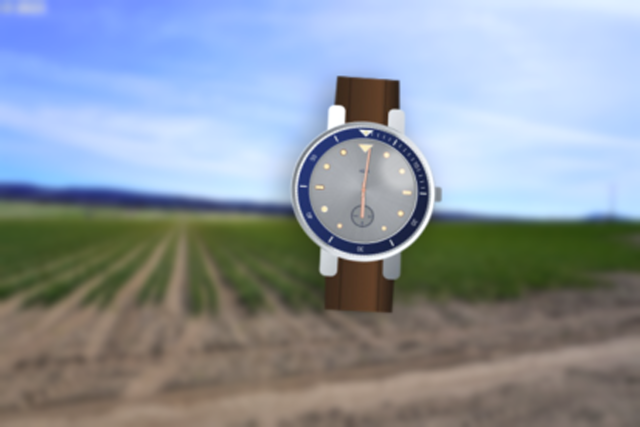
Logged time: 6,01
